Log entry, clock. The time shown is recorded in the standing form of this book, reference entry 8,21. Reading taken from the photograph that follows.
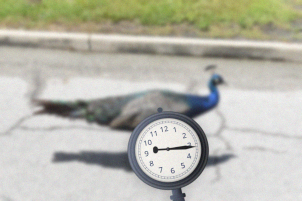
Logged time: 9,16
